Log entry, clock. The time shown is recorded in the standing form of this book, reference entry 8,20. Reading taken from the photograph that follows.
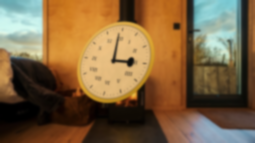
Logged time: 2,59
